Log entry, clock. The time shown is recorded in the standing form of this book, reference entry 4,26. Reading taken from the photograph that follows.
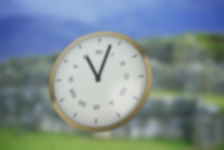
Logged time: 11,03
